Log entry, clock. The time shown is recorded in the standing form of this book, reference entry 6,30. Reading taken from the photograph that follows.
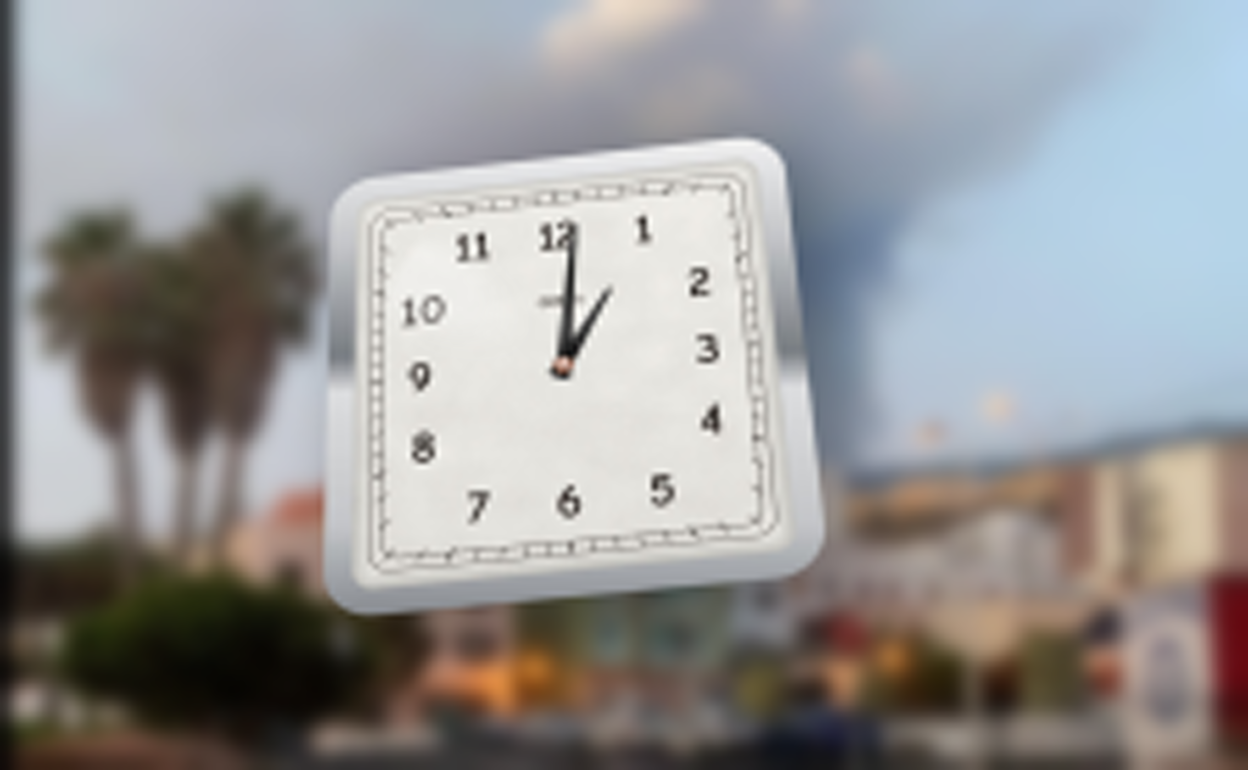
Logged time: 1,01
